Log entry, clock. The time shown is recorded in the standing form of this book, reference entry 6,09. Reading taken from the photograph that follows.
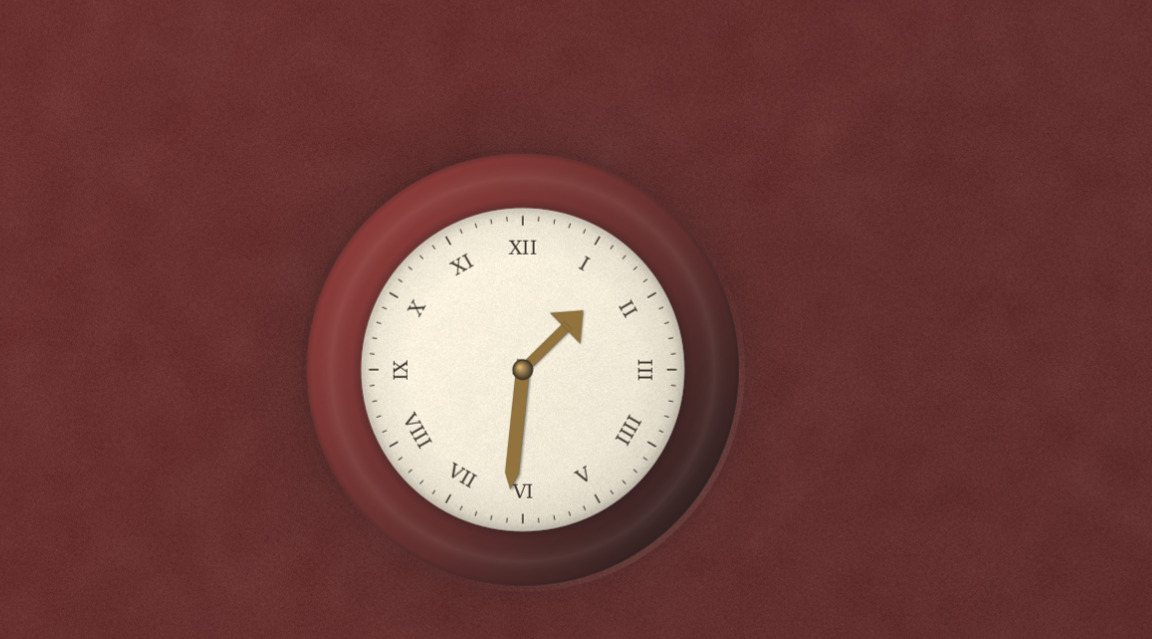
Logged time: 1,31
